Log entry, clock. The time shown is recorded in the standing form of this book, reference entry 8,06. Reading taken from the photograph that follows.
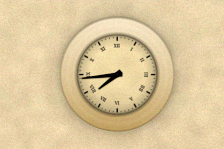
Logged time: 7,44
